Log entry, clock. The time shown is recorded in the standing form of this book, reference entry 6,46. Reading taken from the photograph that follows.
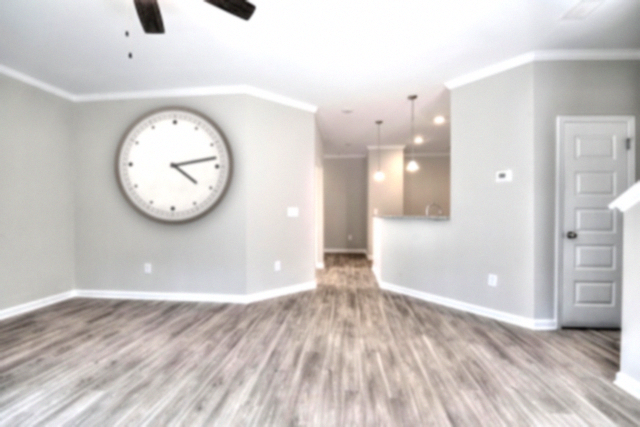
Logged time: 4,13
